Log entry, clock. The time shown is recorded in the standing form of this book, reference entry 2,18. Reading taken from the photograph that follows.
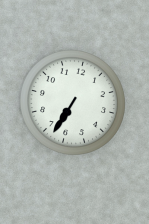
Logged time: 6,33
